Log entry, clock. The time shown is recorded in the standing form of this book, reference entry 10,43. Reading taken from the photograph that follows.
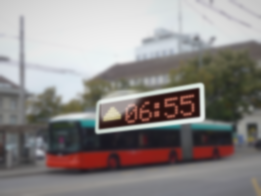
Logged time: 6,55
